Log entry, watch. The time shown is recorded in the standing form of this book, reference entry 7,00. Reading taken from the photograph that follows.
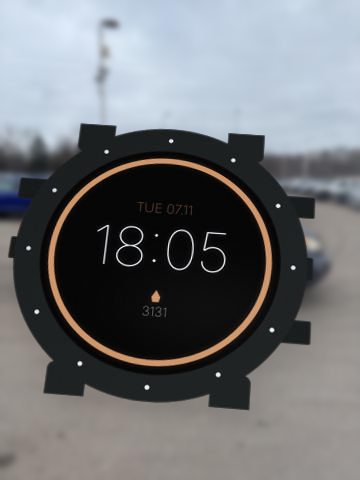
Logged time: 18,05
